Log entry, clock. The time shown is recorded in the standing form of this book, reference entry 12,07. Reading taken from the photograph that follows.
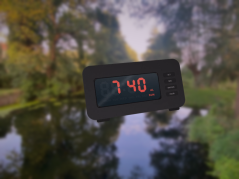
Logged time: 7,40
